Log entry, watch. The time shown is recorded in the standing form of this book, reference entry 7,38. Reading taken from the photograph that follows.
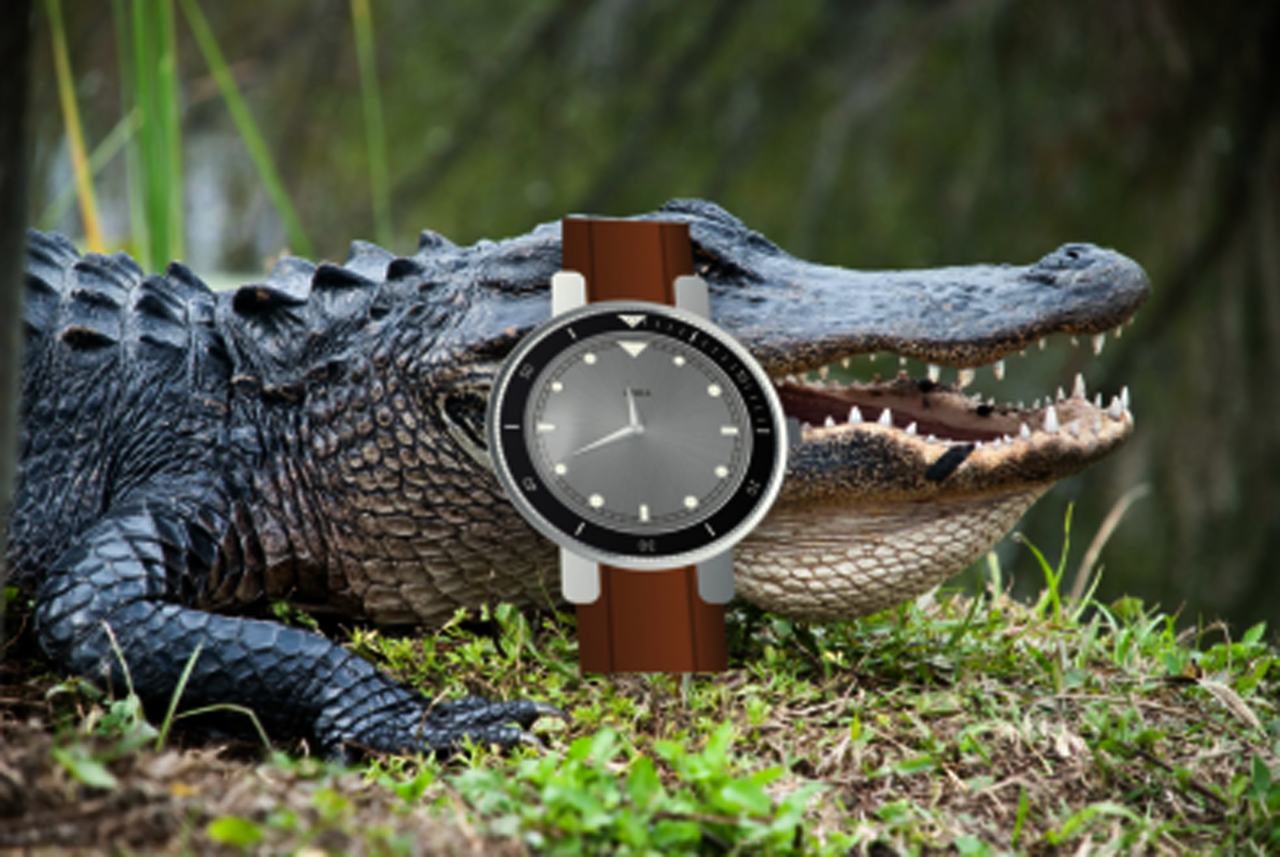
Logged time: 11,41
